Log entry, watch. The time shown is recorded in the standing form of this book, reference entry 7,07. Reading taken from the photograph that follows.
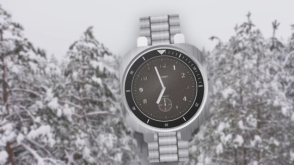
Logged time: 6,57
